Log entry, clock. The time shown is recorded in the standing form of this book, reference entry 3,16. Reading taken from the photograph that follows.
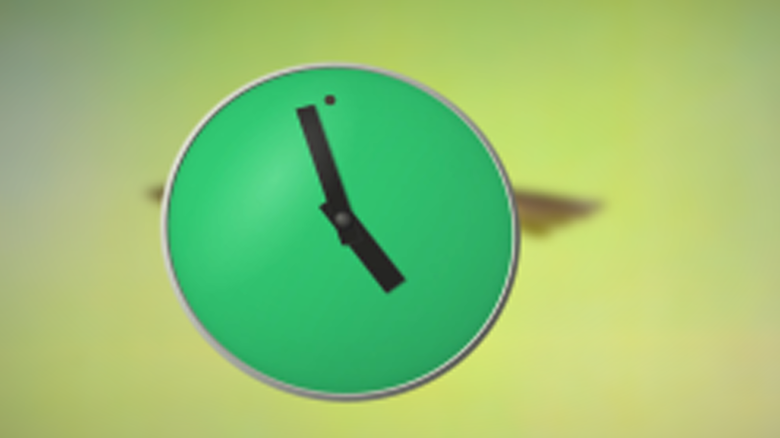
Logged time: 4,58
